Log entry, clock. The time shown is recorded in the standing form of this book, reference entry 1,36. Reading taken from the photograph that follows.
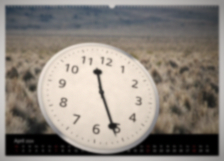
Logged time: 11,26
